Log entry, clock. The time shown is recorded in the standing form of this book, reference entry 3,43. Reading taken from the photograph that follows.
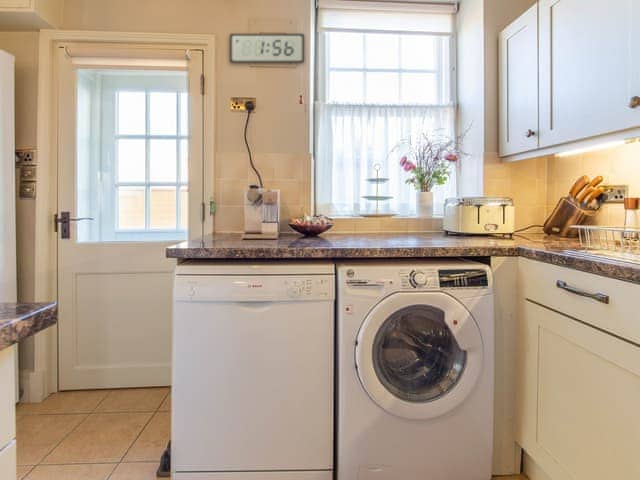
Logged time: 1,56
